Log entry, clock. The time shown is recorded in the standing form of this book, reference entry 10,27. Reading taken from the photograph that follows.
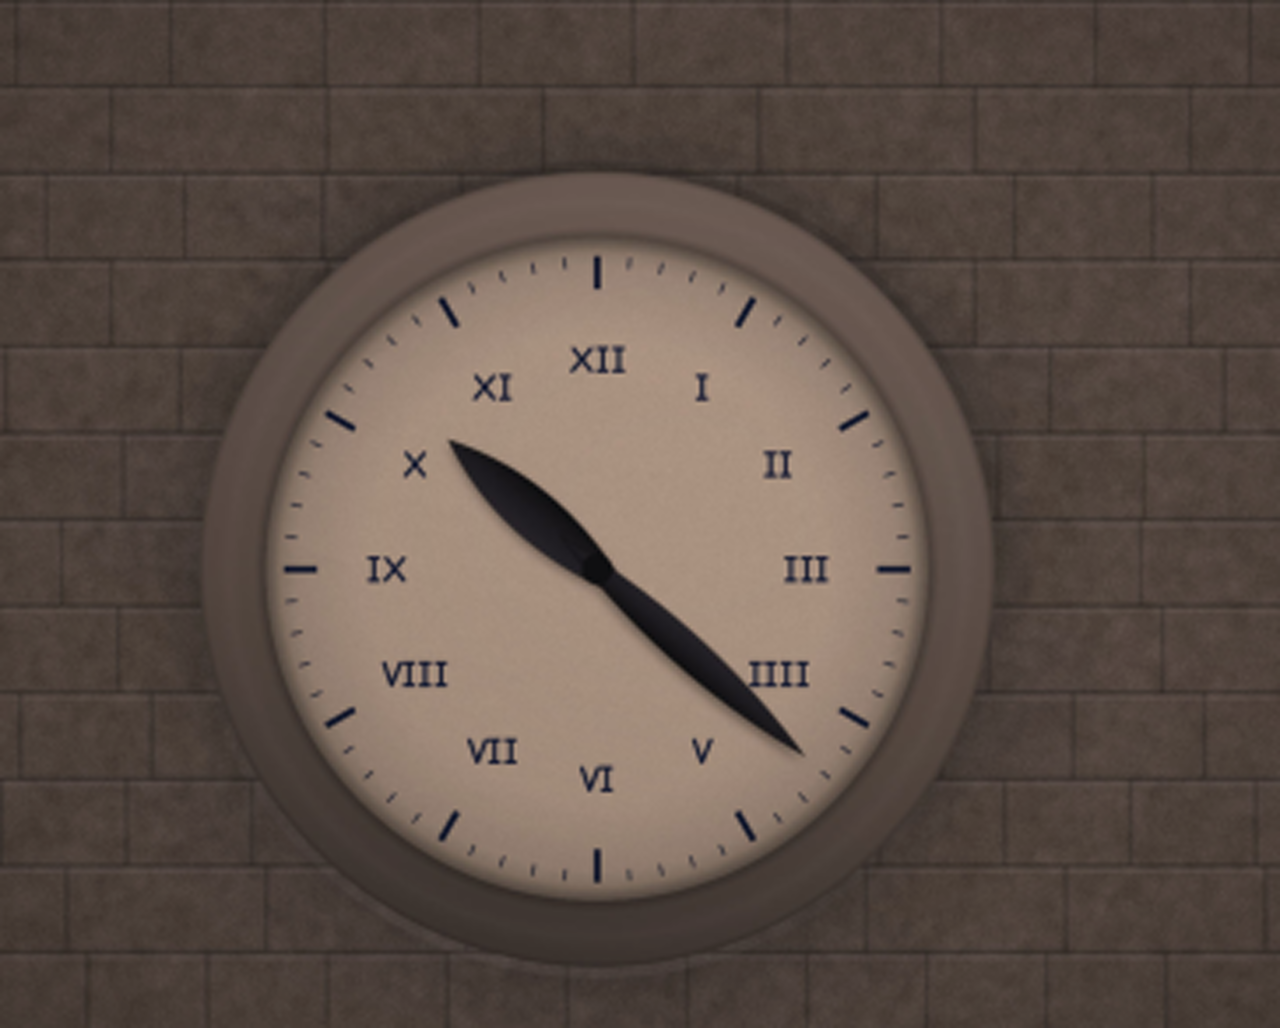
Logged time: 10,22
